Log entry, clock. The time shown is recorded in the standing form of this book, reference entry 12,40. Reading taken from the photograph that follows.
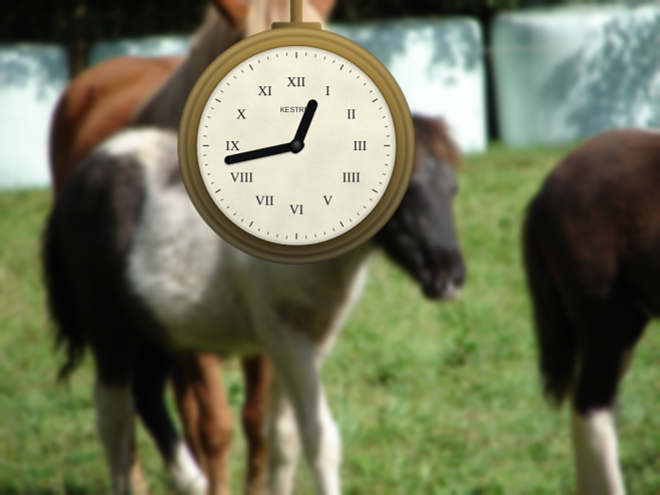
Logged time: 12,43
